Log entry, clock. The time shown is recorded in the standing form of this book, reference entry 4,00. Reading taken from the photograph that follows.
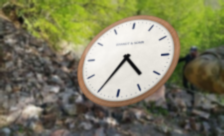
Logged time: 4,35
